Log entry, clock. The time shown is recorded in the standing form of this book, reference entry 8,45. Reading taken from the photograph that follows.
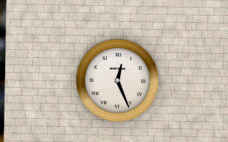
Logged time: 12,26
